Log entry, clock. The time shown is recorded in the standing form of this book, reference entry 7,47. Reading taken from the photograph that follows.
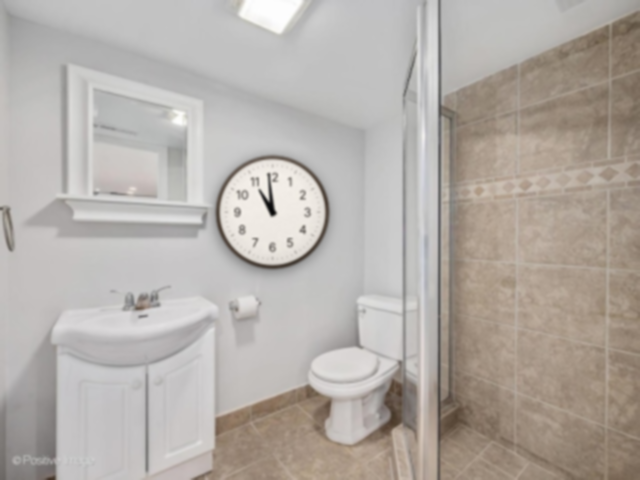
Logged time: 10,59
